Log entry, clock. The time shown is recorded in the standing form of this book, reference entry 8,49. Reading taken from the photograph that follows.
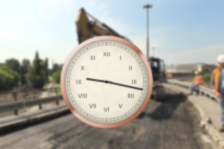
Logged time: 9,17
